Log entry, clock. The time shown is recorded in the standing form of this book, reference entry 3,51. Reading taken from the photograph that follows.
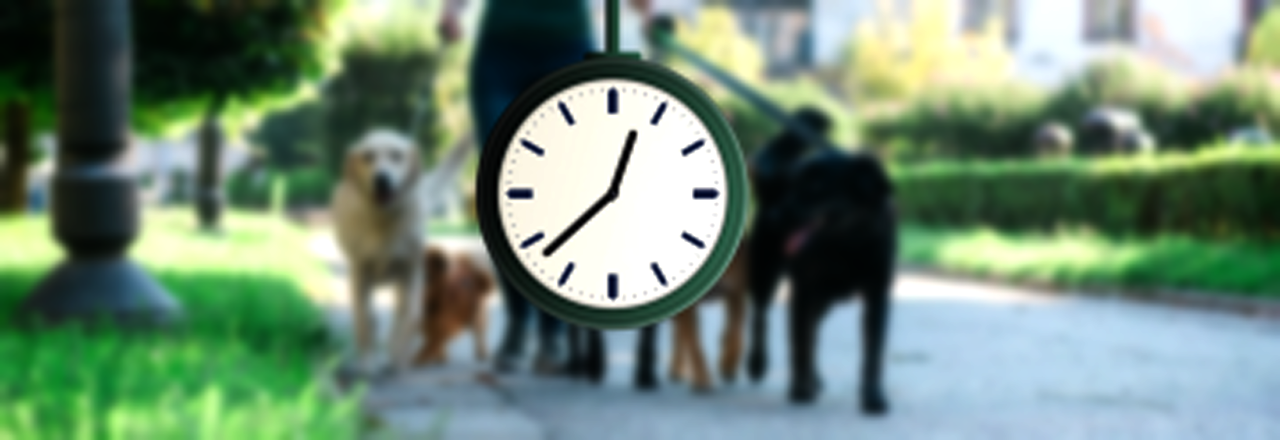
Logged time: 12,38
